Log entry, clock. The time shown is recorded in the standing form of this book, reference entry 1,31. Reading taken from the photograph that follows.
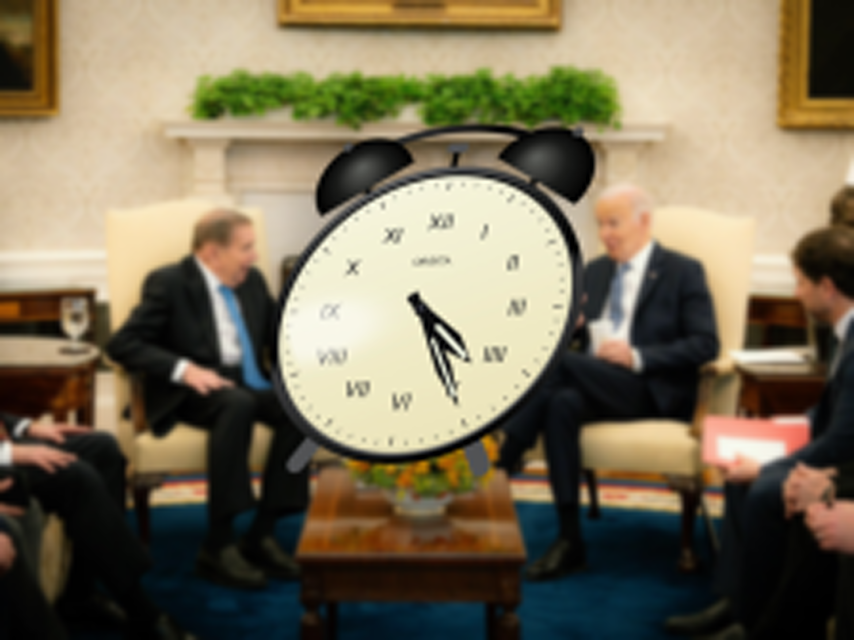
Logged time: 4,25
